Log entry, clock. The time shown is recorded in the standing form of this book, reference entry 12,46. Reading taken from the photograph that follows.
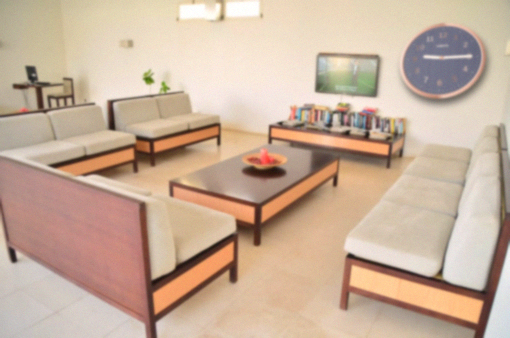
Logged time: 9,15
